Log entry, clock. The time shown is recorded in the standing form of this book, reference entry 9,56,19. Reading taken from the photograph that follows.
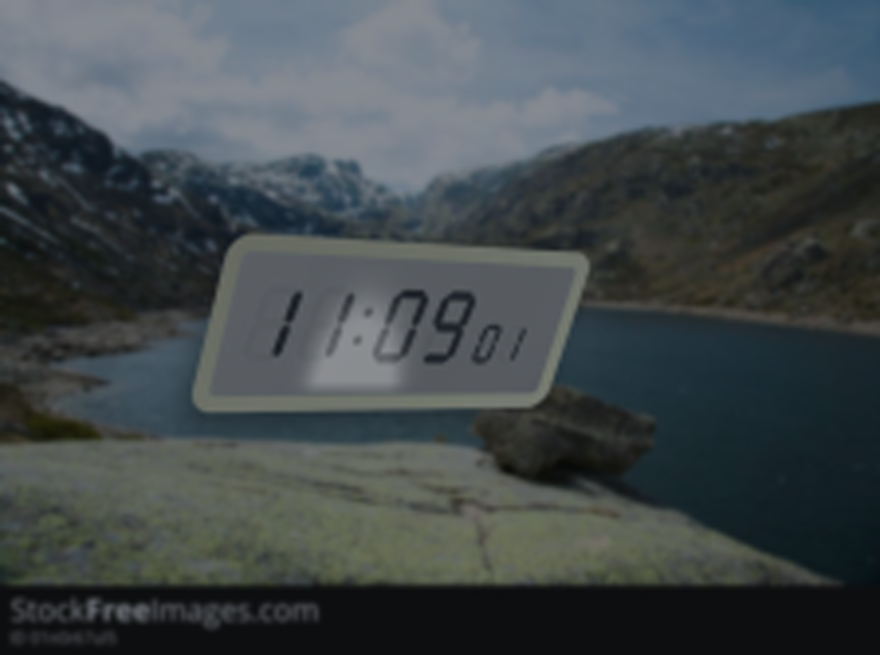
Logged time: 11,09,01
